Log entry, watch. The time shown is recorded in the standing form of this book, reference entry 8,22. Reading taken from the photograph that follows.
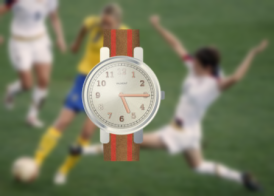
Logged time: 5,15
